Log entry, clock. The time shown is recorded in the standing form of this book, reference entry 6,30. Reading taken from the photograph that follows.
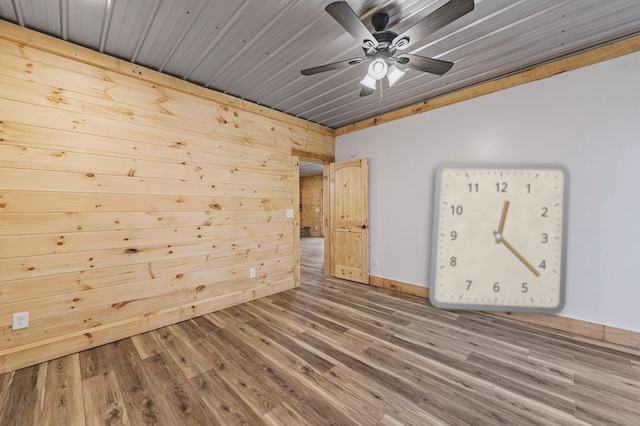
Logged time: 12,22
